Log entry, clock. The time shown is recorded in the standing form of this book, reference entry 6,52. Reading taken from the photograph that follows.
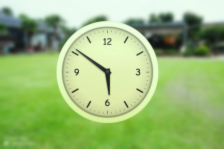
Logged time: 5,51
